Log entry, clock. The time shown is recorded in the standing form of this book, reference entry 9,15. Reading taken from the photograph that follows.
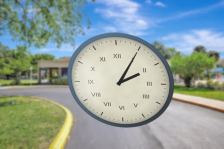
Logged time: 2,05
